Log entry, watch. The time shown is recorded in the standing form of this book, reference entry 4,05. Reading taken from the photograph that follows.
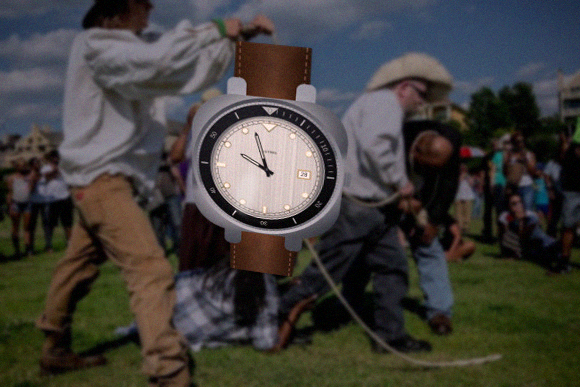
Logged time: 9,57
